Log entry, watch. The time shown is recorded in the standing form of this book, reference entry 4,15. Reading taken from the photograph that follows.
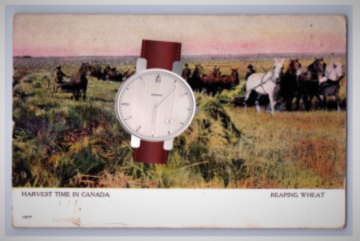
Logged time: 6,06
